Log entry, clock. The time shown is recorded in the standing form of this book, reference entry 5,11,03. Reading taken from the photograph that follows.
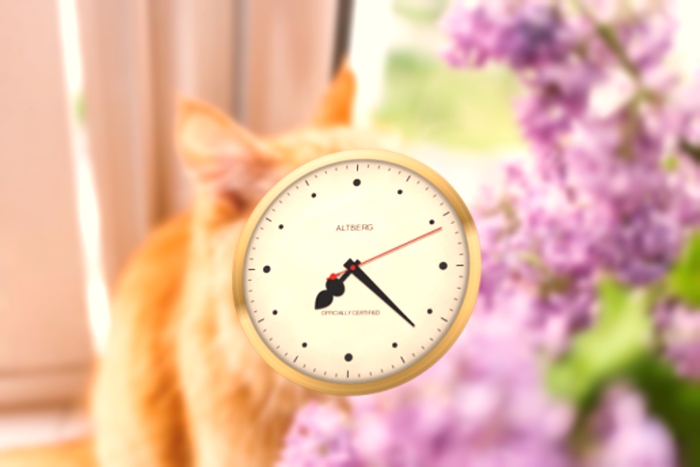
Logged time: 7,22,11
